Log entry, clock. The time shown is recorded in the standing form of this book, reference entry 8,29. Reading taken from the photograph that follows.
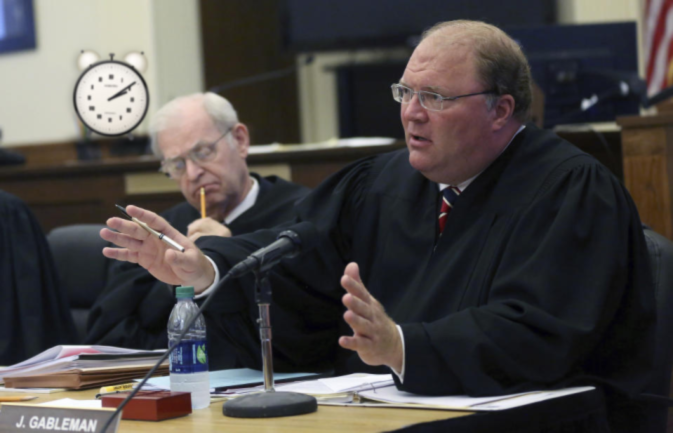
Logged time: 2,09
